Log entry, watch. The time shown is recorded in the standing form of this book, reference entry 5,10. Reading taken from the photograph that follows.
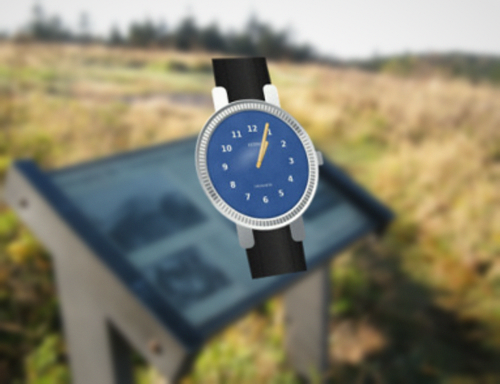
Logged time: 1,04
